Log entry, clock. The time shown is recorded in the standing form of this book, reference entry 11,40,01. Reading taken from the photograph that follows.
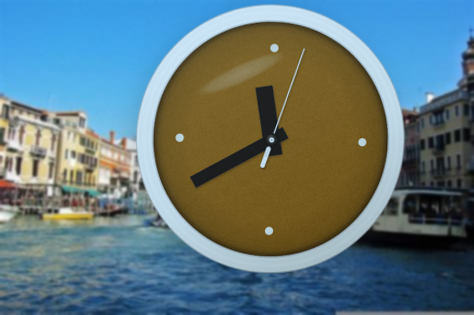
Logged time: 11,40,03
